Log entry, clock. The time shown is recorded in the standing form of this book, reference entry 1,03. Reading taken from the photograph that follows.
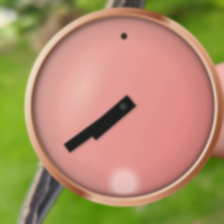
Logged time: 7,39
